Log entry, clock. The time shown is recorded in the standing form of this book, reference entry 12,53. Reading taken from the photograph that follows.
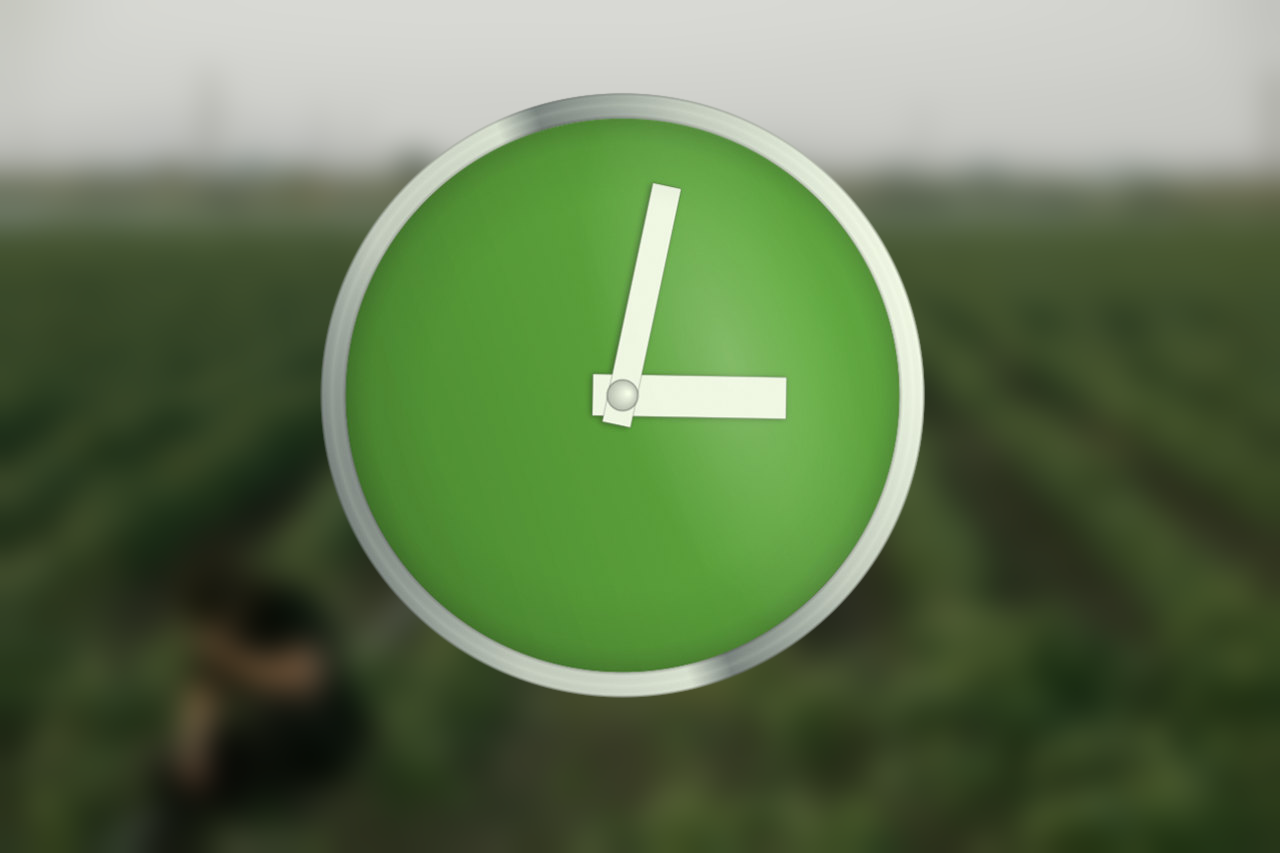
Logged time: 3,02
